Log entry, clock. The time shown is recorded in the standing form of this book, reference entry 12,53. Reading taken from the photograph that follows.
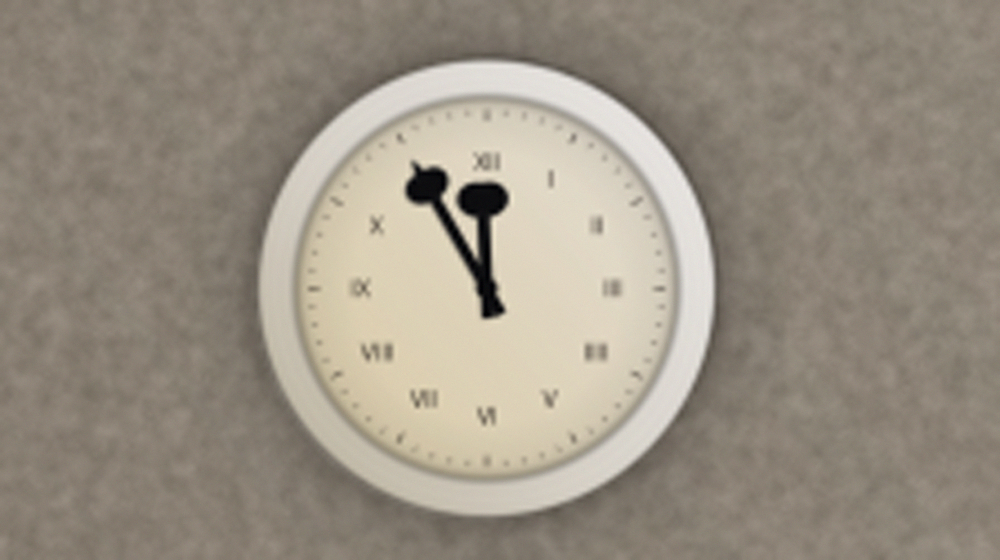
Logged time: 11,55
